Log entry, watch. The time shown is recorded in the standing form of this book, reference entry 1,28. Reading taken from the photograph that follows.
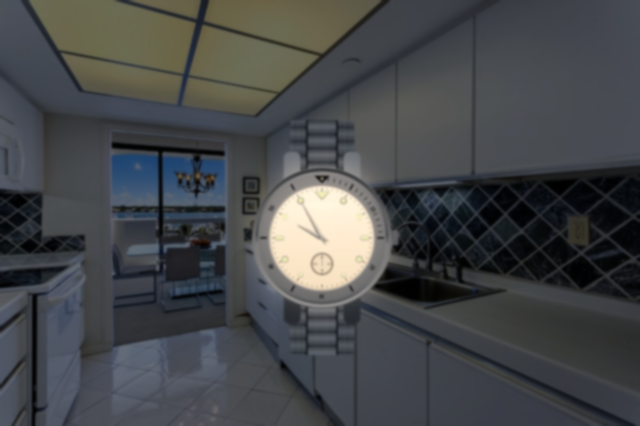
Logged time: 9,55
